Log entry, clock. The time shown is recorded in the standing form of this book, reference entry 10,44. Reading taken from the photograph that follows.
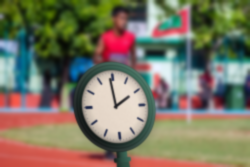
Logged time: 1,59
